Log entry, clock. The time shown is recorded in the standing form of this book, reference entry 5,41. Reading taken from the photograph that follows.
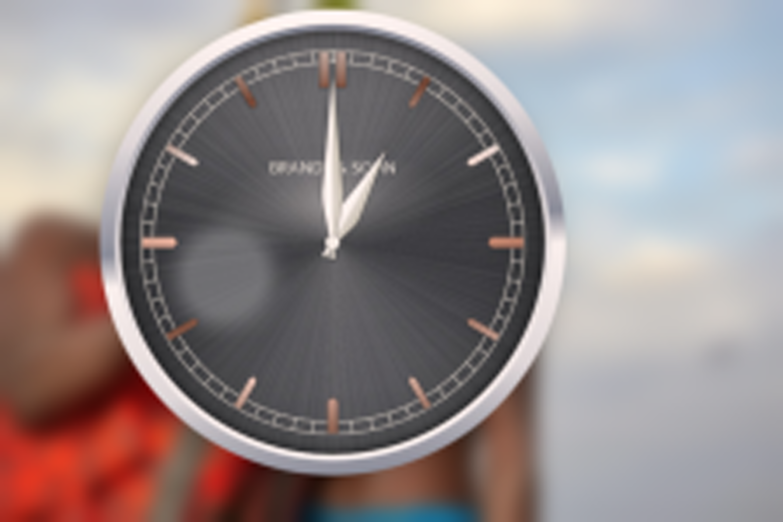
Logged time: 1,00
